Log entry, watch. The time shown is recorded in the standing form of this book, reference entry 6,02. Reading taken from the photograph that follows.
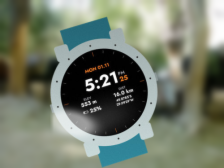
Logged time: 5,21
